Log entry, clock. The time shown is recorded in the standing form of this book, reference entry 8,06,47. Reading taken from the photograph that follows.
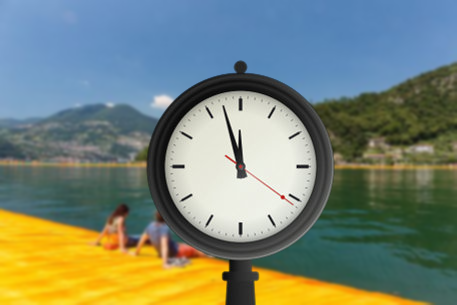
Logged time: 11,57,21
